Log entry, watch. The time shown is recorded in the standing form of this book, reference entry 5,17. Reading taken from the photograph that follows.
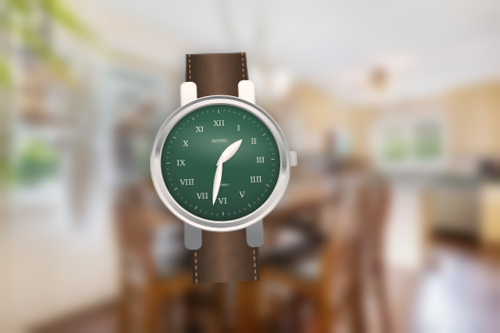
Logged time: 1,32
